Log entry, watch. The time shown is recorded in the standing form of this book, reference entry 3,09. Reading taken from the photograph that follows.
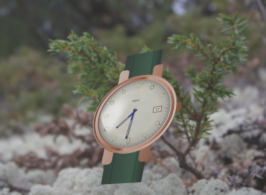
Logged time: 7,31
